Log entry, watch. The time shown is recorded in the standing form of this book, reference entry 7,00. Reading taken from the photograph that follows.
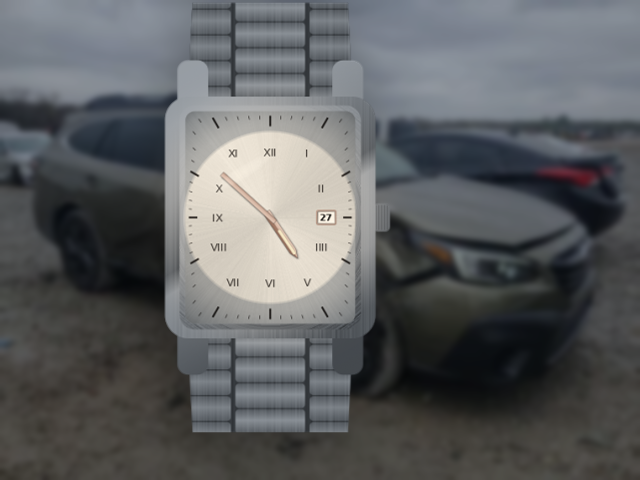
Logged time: 4,52
